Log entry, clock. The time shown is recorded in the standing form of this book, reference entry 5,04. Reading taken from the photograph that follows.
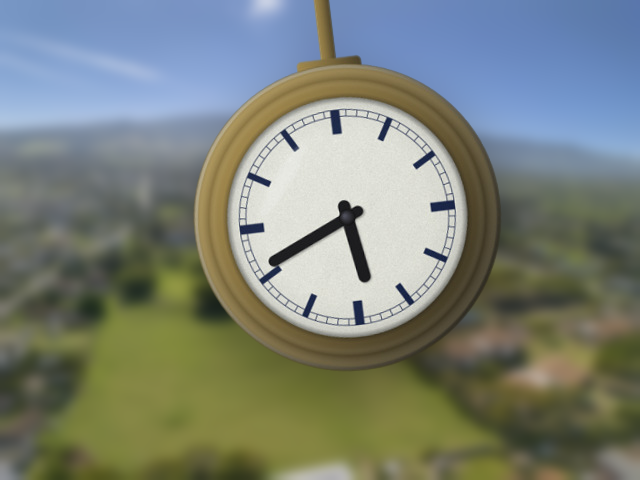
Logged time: 5,41
